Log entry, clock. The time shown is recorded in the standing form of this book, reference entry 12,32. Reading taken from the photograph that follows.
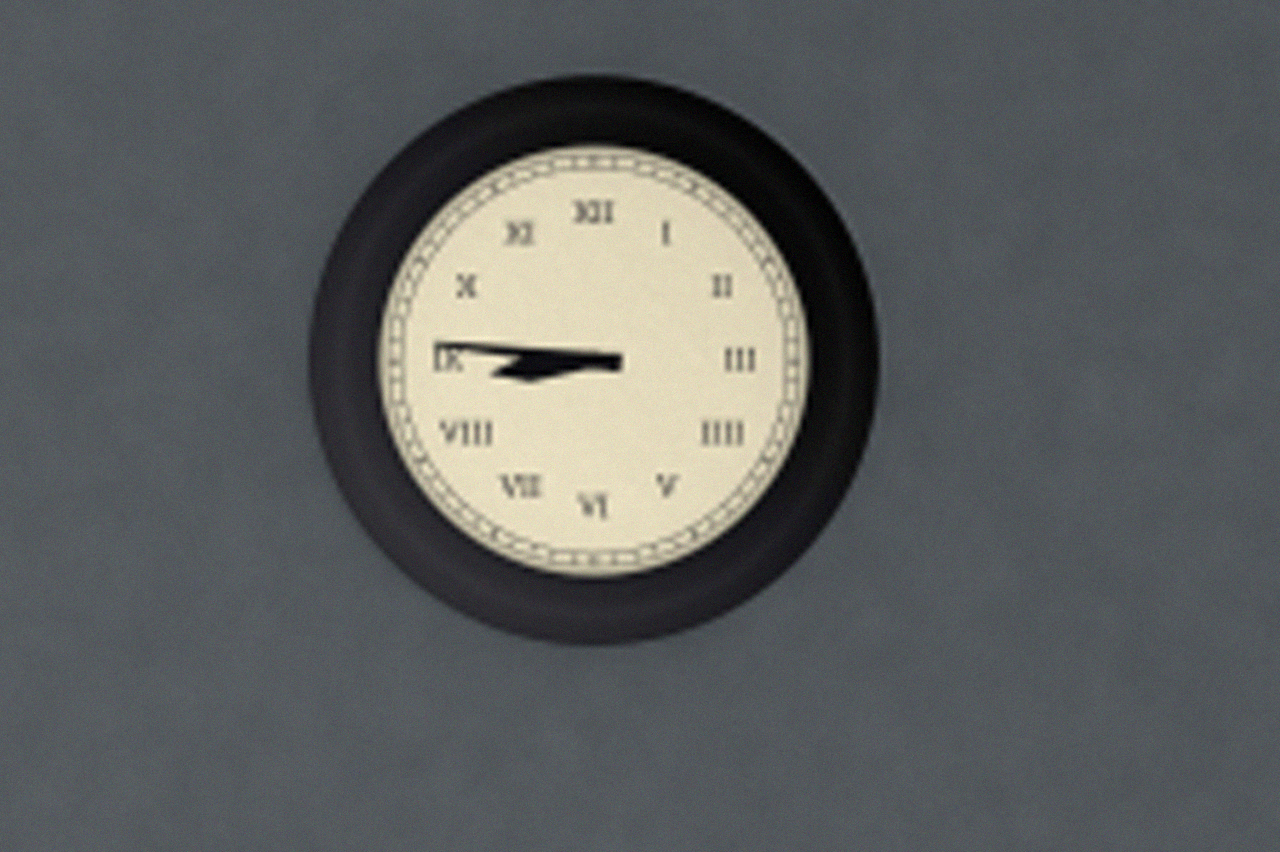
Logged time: 8,46
